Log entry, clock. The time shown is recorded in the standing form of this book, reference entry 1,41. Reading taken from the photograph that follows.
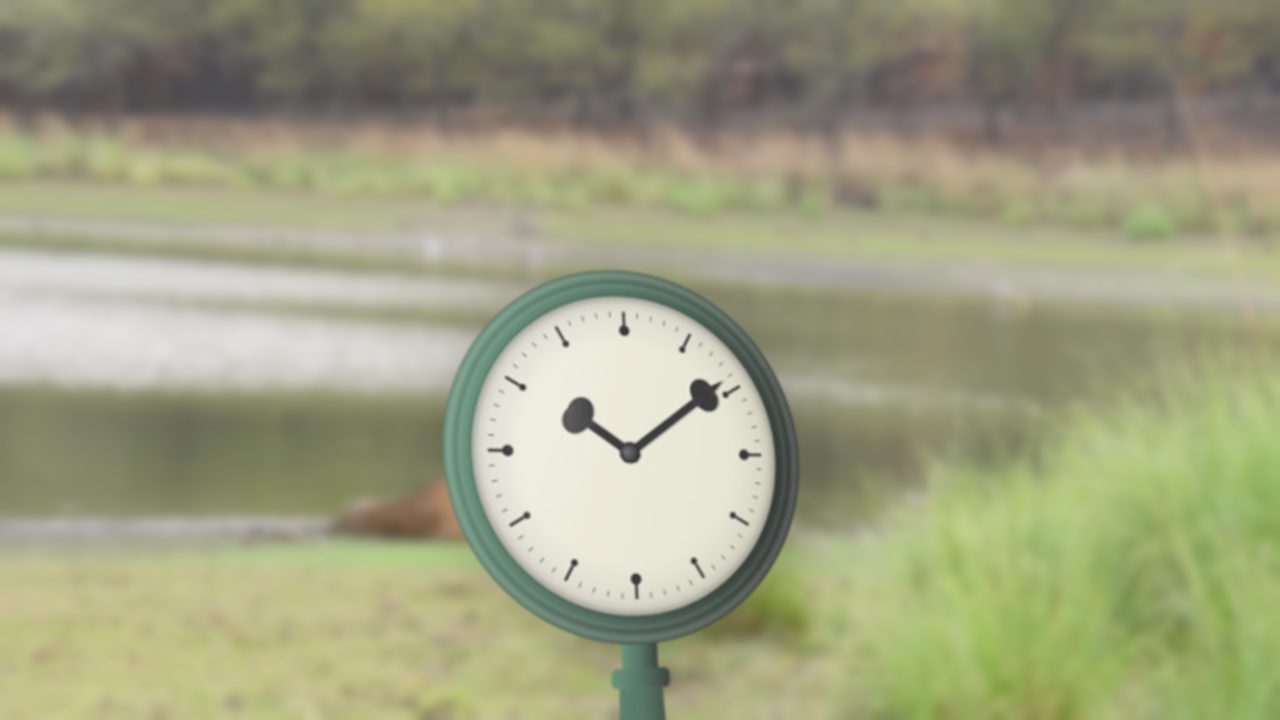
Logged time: 10,09
